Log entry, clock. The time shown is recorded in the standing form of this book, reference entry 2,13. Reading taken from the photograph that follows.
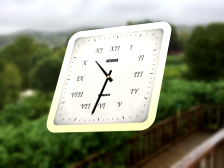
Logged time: 10,32
